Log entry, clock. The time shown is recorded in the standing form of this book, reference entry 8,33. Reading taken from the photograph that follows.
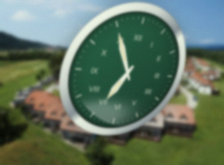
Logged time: 6,55
